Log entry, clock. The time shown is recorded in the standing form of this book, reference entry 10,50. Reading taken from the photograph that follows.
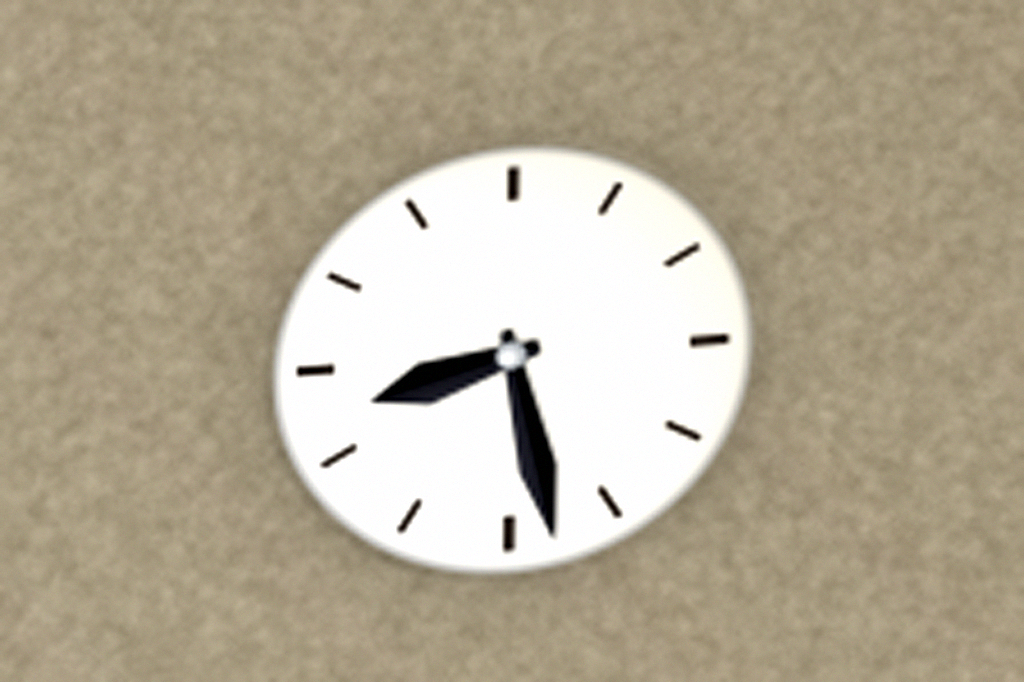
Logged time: 8,28
